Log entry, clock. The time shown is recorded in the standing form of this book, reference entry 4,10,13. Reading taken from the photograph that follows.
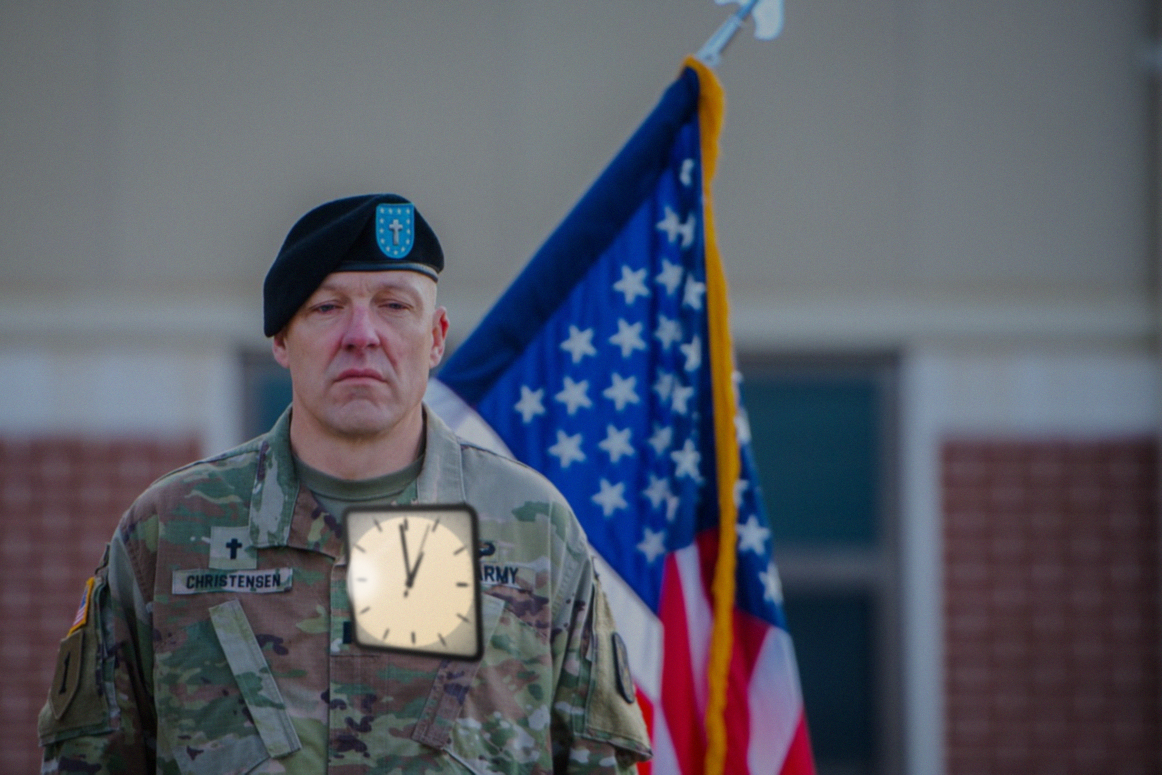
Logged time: 12,59,04
